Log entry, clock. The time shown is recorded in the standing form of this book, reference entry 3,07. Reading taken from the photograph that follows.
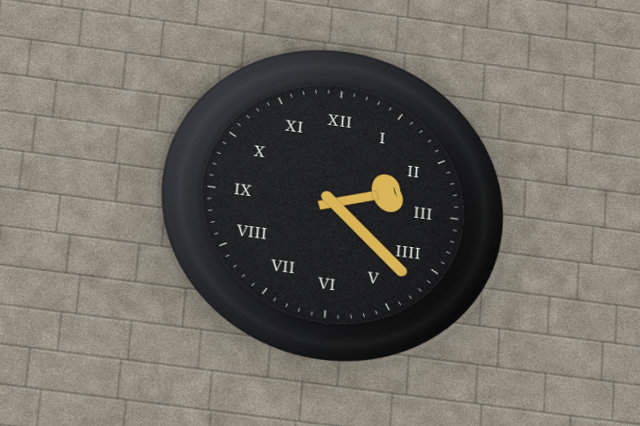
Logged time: 2,22
